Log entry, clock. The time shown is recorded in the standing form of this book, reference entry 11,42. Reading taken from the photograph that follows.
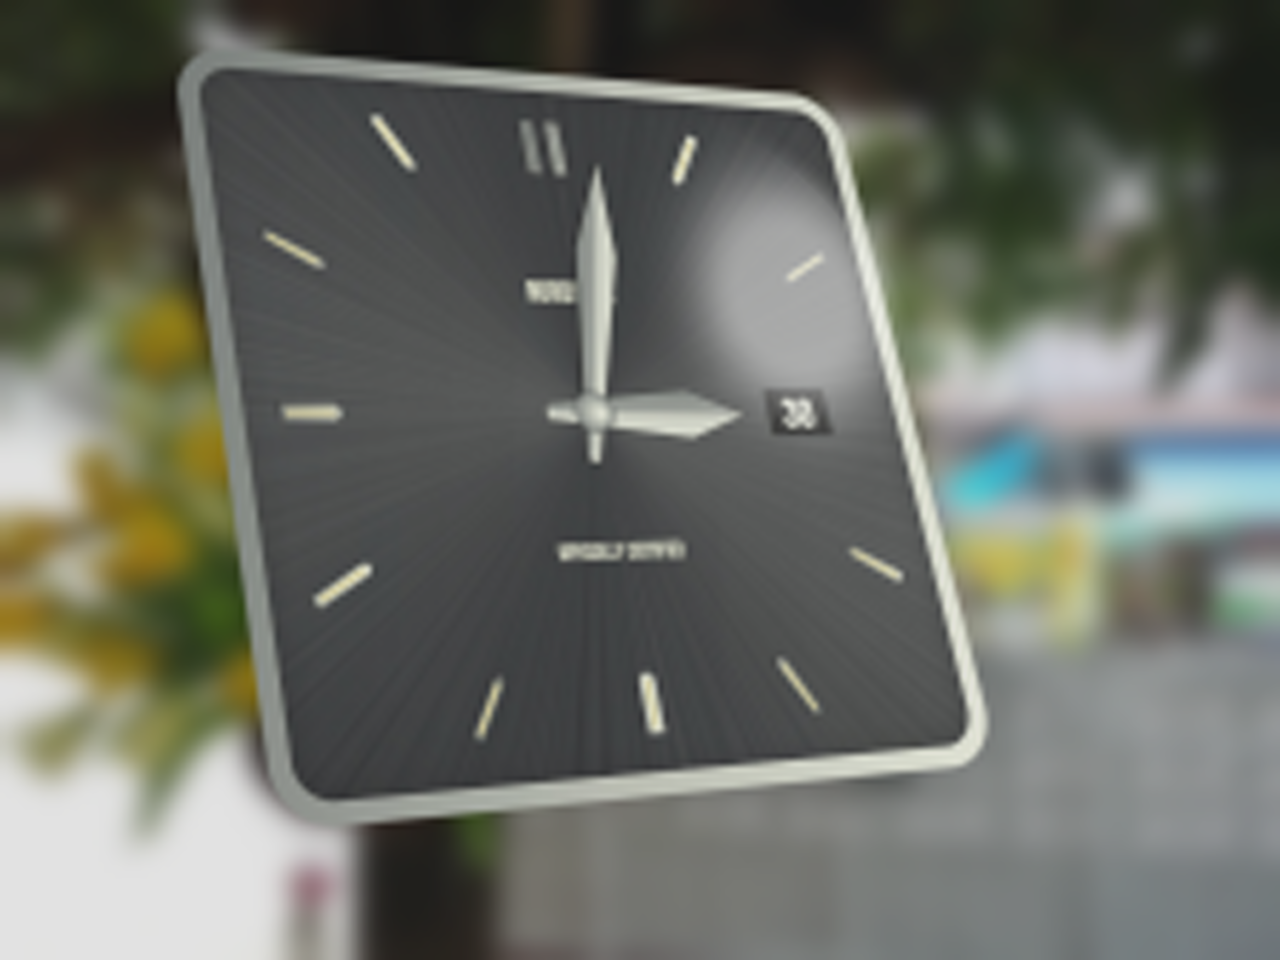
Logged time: 3,02
